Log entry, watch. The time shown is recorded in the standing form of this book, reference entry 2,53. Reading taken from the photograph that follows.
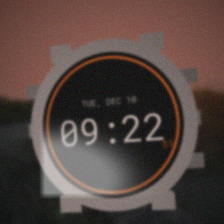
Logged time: 9,22
